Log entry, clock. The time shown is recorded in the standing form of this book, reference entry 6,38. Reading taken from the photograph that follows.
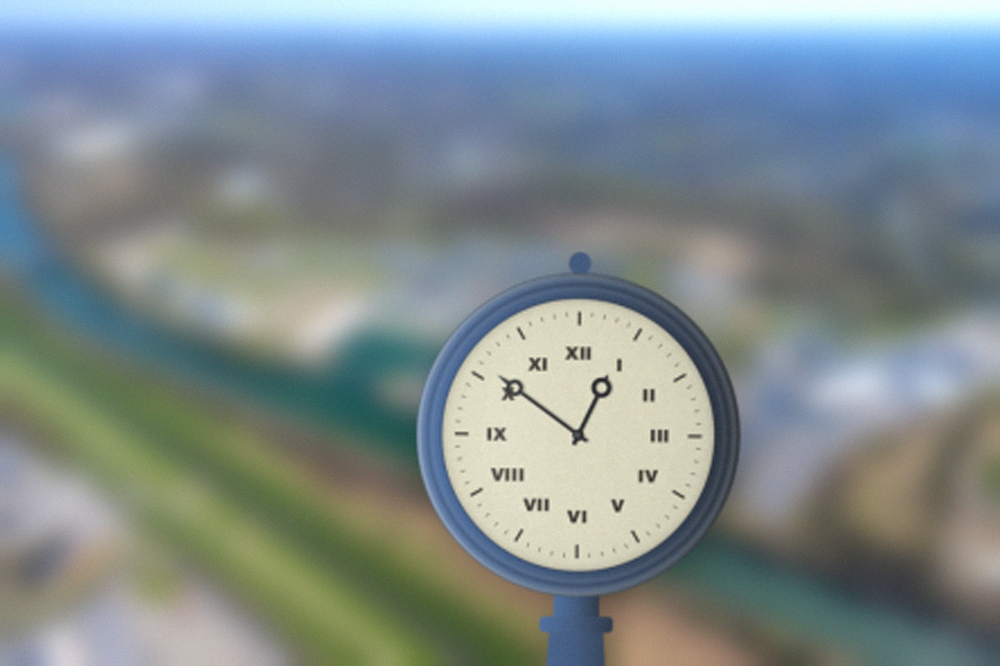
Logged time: 12,51
